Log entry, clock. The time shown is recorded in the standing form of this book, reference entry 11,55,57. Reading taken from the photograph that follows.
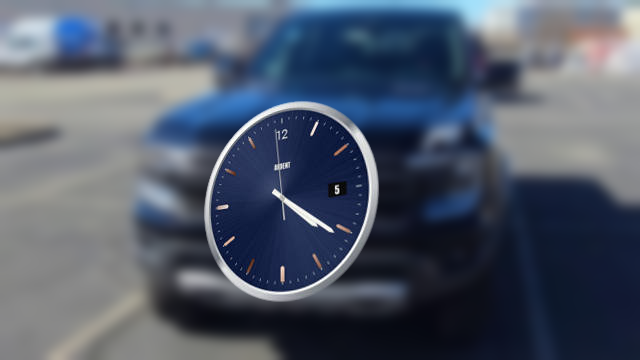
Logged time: 4,20,59
